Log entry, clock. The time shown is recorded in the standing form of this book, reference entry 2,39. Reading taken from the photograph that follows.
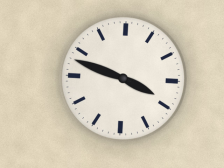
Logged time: 3,48
